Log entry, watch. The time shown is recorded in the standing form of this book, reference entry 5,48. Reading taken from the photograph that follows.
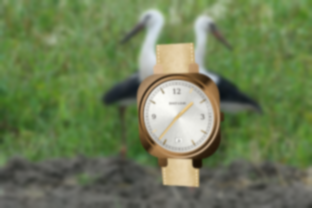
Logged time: 1,37
